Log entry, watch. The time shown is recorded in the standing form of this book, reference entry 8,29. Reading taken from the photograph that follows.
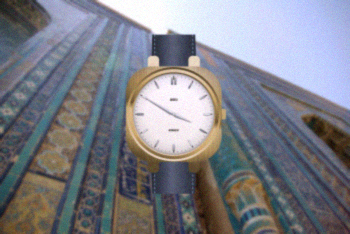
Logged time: 3,50
